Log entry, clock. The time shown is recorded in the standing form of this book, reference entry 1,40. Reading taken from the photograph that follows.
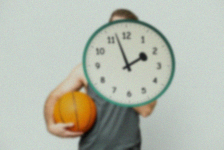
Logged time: 1,57
